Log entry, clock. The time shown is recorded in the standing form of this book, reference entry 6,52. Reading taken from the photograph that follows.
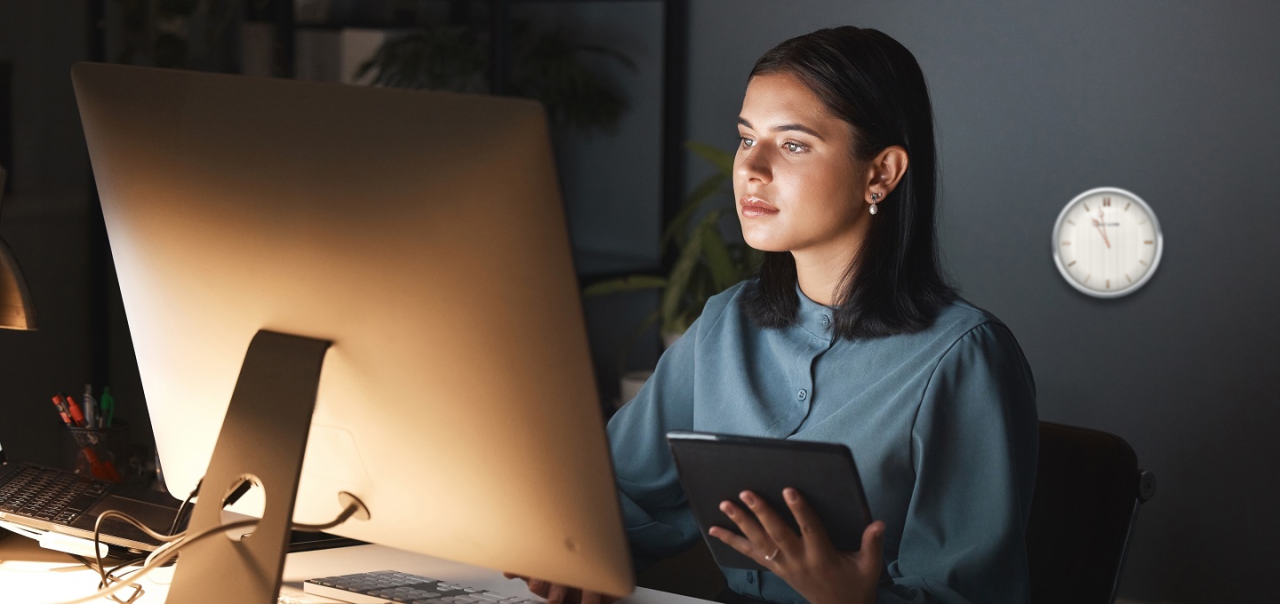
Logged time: 10,58
